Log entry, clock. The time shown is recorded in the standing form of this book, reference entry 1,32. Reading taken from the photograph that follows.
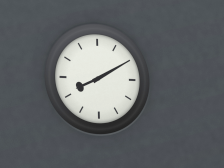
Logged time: 8,10
